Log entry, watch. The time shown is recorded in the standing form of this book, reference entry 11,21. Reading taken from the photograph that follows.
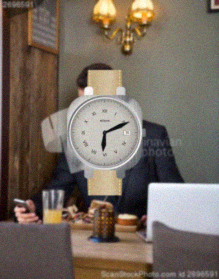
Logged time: 6,11
